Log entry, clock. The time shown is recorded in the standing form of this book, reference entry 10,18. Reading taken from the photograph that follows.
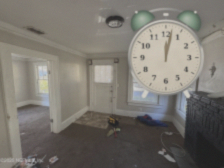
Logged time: 12,02
